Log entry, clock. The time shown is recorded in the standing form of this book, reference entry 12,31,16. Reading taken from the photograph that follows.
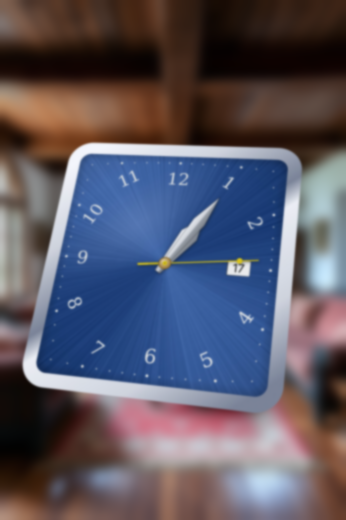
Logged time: 1,05,14
